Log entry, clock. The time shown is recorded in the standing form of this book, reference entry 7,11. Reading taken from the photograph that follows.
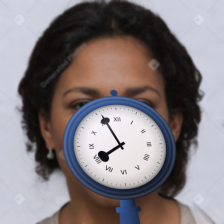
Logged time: 7,56
